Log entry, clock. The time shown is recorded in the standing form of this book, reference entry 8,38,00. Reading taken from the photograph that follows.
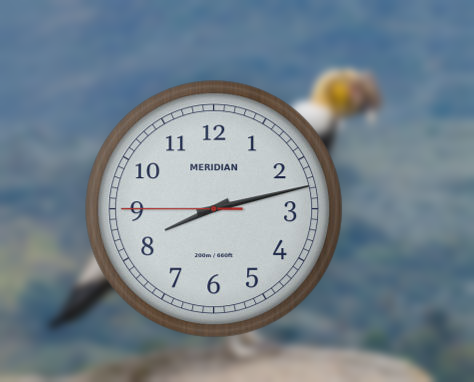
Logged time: 8,12,45
